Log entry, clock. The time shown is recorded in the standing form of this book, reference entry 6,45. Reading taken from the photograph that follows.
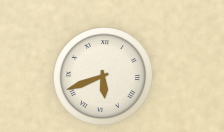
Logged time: 5,41
